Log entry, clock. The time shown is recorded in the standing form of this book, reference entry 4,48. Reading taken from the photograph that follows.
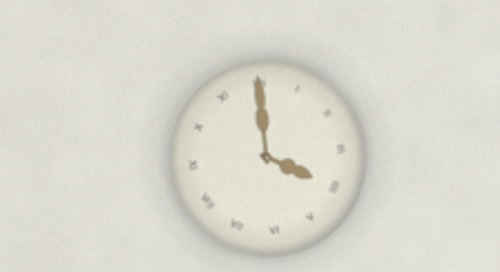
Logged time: 4,00
